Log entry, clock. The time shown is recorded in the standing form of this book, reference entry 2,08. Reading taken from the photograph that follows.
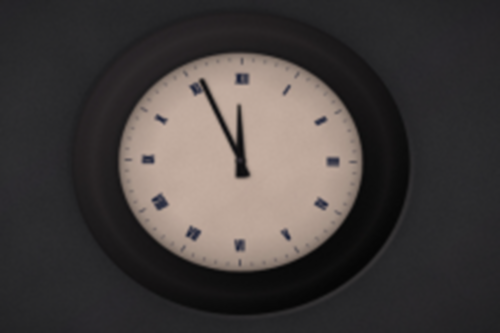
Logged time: 11,56
